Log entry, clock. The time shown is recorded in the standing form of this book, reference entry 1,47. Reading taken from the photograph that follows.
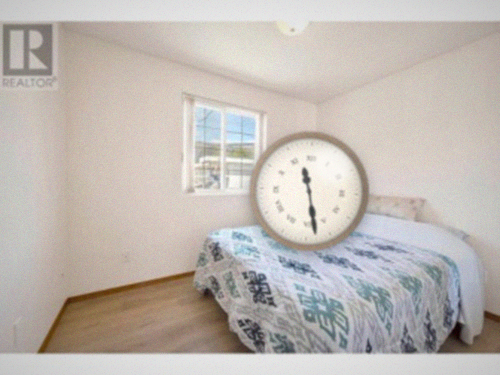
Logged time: 11,28
